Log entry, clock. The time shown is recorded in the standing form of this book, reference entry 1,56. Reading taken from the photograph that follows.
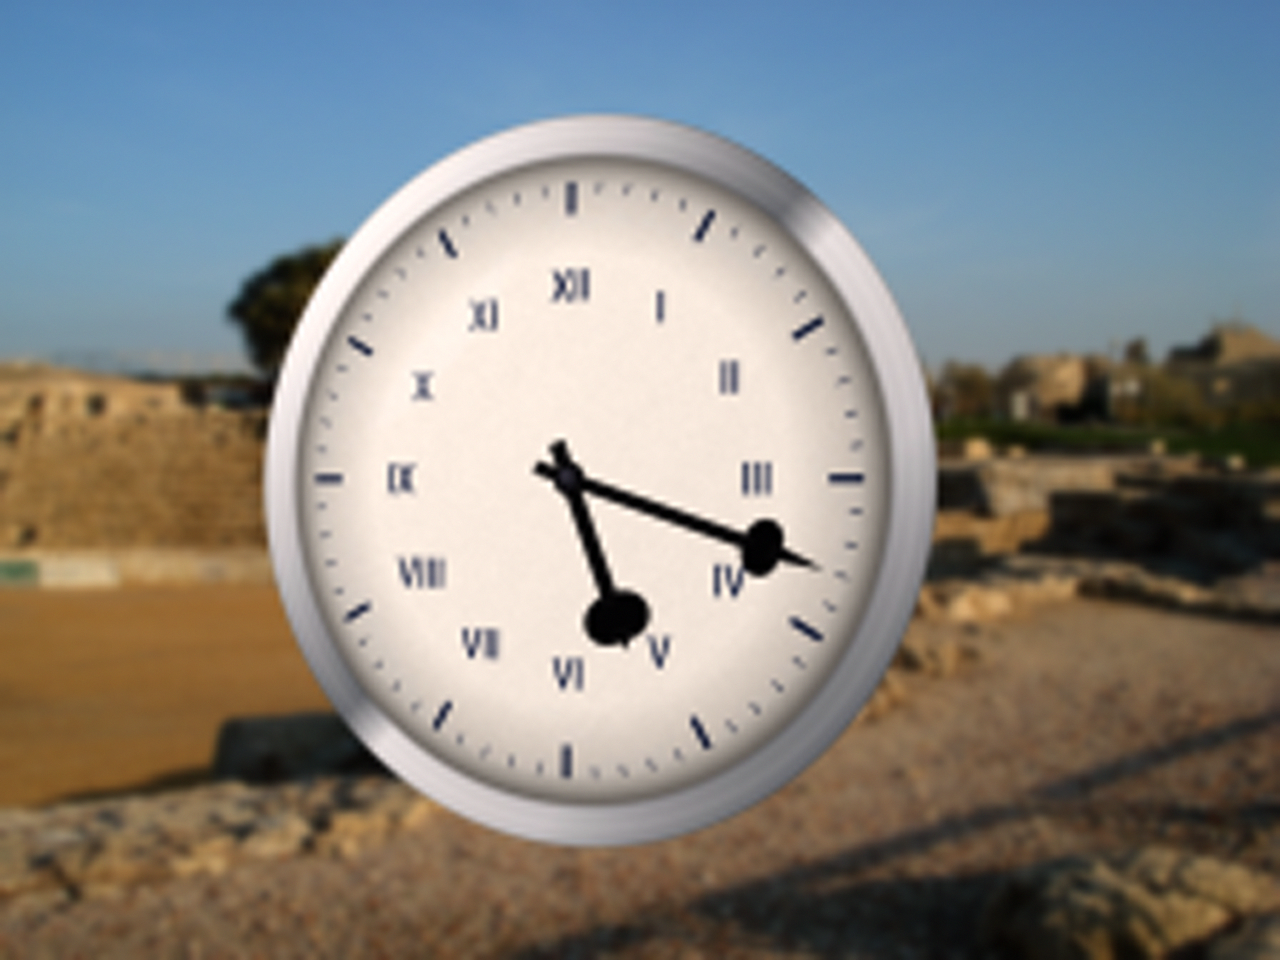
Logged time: 5,18
